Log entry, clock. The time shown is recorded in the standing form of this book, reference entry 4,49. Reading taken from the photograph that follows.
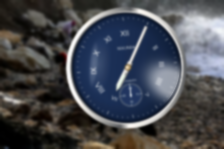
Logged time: 7,05
